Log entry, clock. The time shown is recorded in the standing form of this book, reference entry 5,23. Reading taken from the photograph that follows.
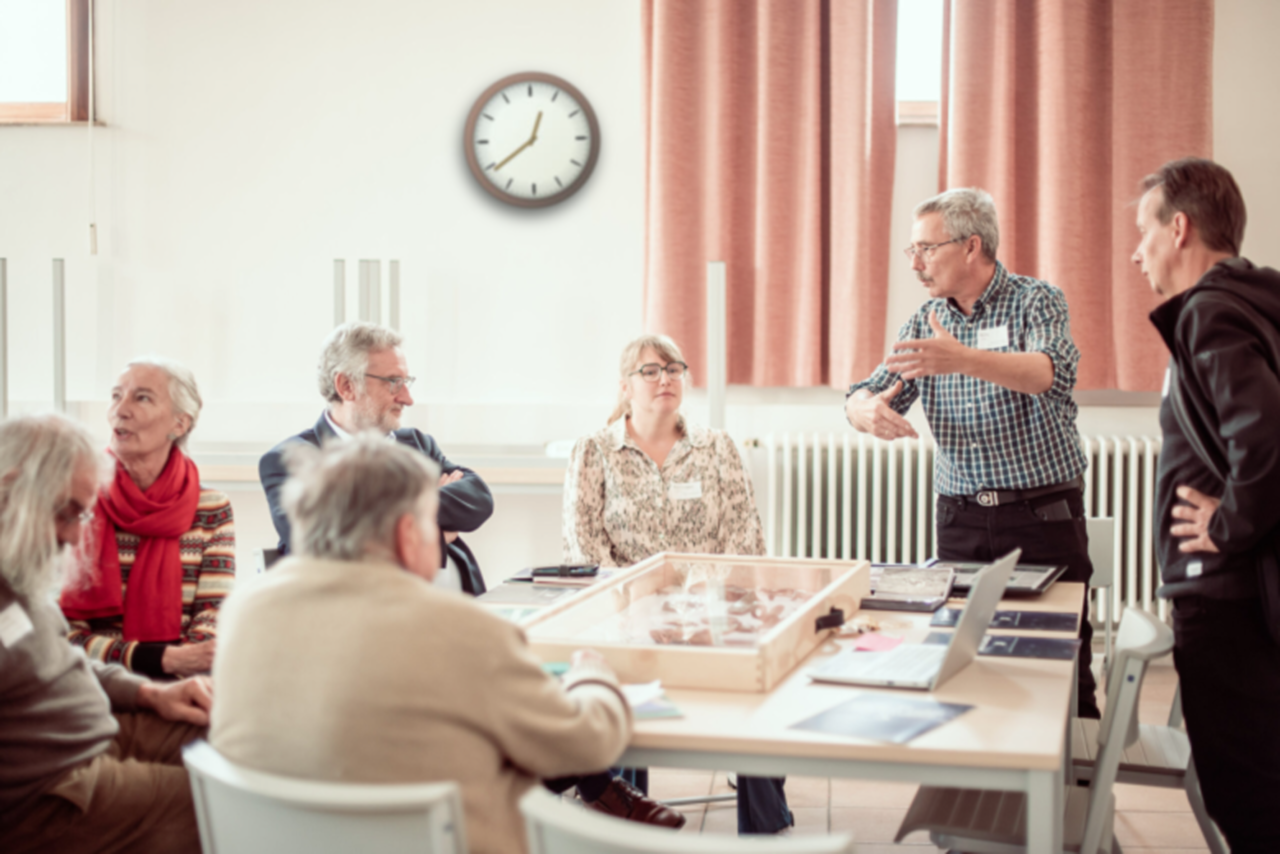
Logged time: 12,39
